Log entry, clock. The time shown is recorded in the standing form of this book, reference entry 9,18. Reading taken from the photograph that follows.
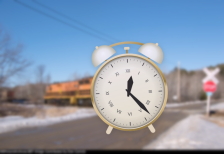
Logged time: 12,23
